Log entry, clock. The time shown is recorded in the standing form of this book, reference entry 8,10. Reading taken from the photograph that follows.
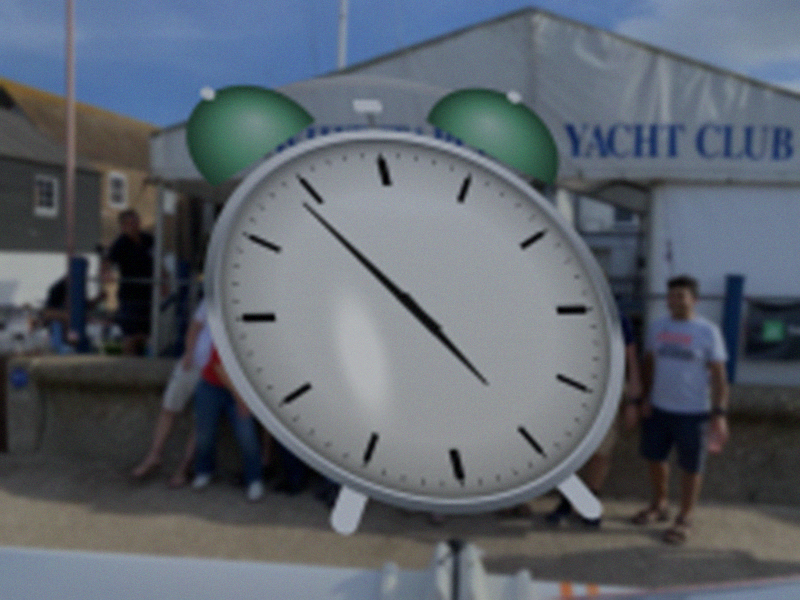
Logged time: 4,54
